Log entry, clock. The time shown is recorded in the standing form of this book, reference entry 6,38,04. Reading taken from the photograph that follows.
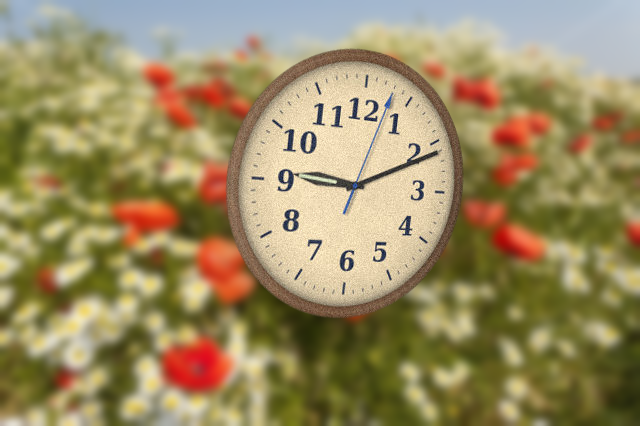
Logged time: 9,11,03
